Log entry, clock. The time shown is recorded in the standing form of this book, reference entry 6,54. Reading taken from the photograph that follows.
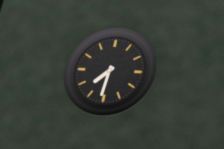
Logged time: 7,31
